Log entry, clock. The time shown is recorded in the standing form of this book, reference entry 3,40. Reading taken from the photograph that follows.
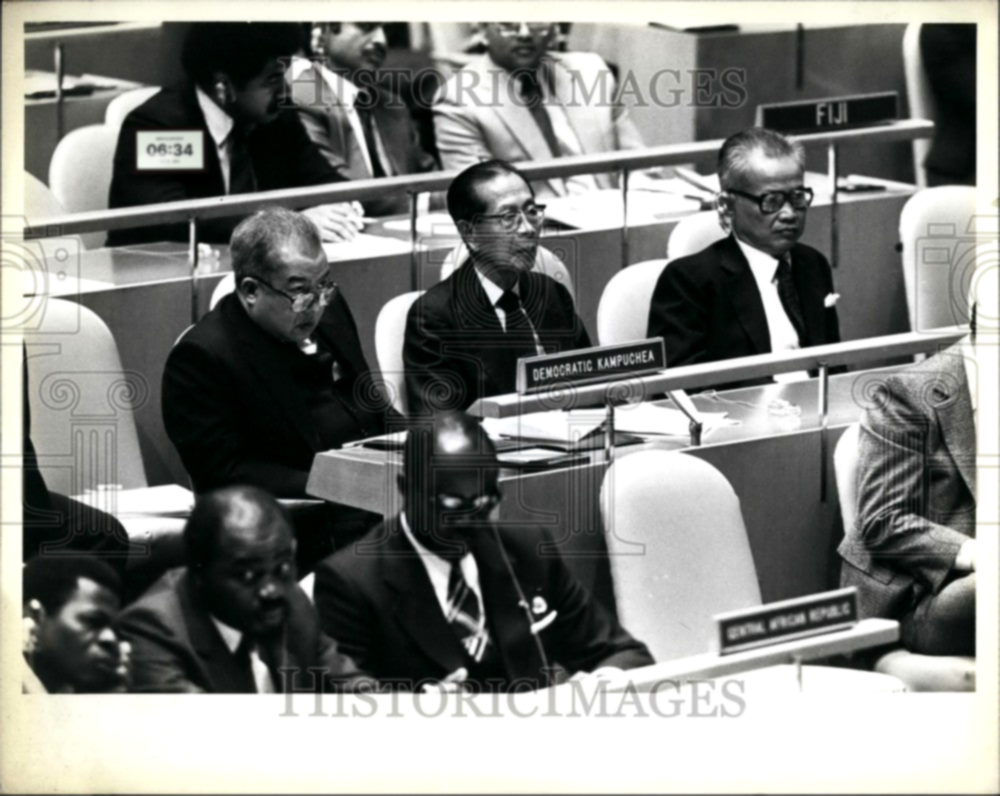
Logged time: 6,34
